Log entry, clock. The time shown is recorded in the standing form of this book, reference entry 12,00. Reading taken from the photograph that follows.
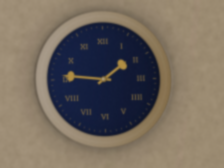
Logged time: 1,46
